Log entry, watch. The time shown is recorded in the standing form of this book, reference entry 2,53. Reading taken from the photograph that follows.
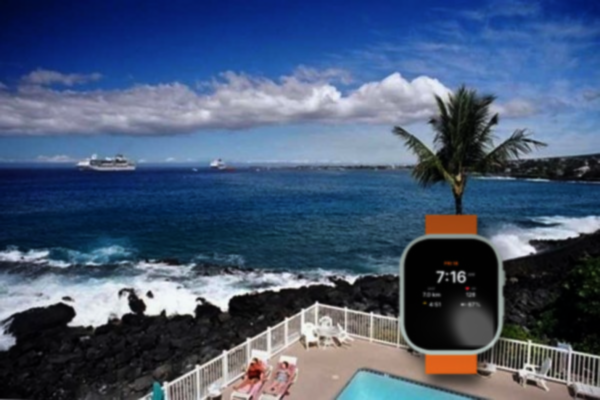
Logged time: 7,16
